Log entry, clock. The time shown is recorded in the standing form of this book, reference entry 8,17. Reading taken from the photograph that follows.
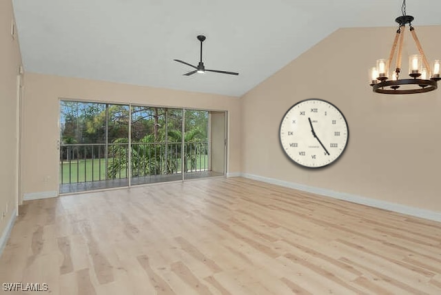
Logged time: 11,24
